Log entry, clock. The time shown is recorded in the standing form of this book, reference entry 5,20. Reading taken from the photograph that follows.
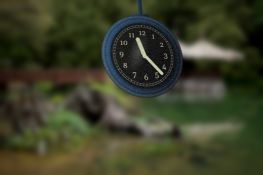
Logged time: 11,23
